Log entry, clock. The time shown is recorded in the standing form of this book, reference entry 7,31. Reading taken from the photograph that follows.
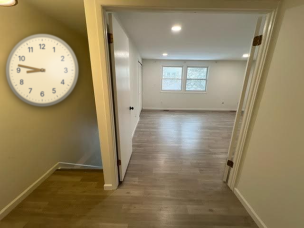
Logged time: 8,47
